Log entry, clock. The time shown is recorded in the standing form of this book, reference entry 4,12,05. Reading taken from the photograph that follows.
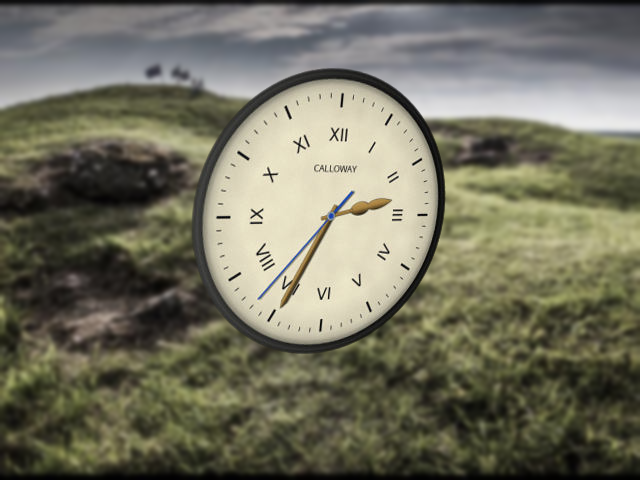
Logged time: 2,34,37
